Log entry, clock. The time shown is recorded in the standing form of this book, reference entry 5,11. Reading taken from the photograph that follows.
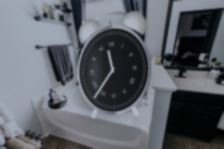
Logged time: 11,37
